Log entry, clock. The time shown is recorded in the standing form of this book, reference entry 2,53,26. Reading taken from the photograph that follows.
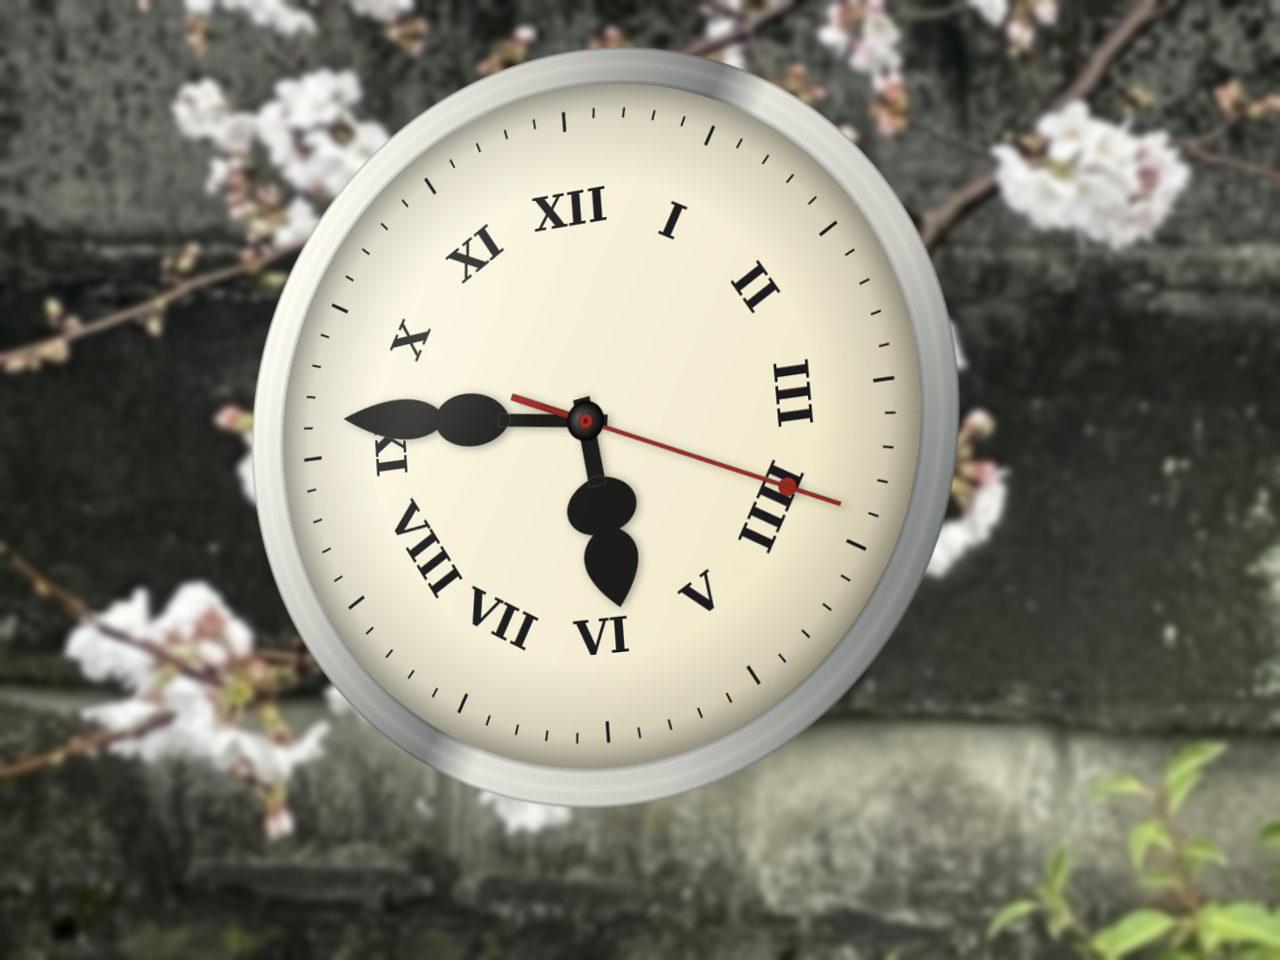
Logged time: 5,46,19
